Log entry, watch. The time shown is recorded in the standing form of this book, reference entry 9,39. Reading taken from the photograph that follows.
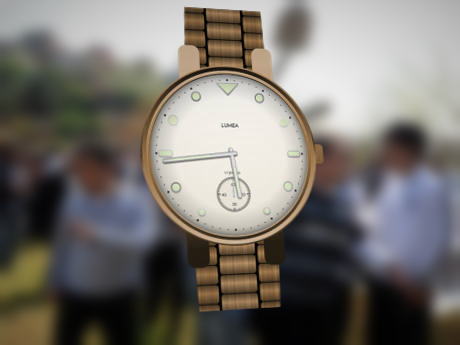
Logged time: 5,44
